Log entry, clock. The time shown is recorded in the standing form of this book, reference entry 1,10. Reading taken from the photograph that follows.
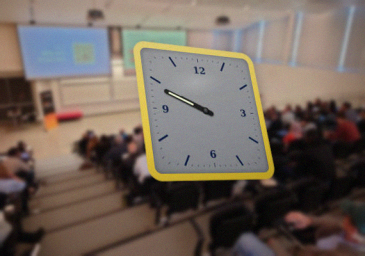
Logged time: 9,49
